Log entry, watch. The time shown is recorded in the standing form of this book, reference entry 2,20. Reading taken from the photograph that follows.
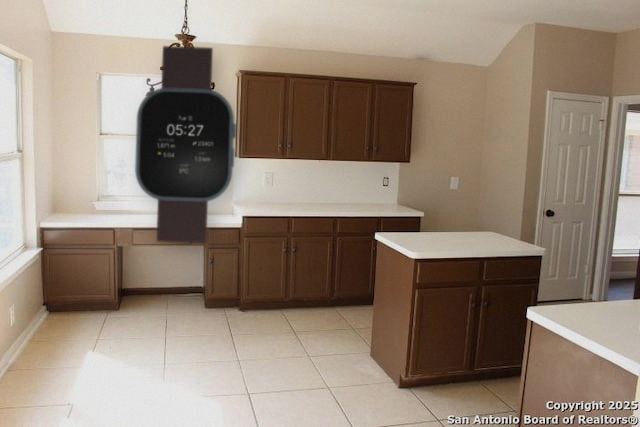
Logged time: 5,27
